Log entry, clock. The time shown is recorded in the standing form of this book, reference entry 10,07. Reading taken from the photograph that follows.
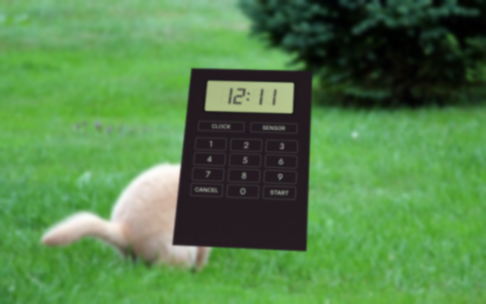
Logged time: 12,11
